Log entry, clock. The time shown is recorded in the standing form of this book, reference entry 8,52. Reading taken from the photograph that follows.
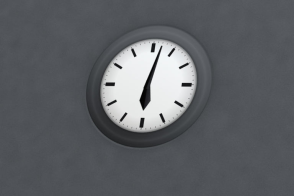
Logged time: 6,02
